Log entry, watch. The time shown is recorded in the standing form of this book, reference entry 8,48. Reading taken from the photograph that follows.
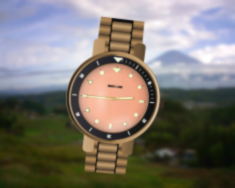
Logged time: 2,45
